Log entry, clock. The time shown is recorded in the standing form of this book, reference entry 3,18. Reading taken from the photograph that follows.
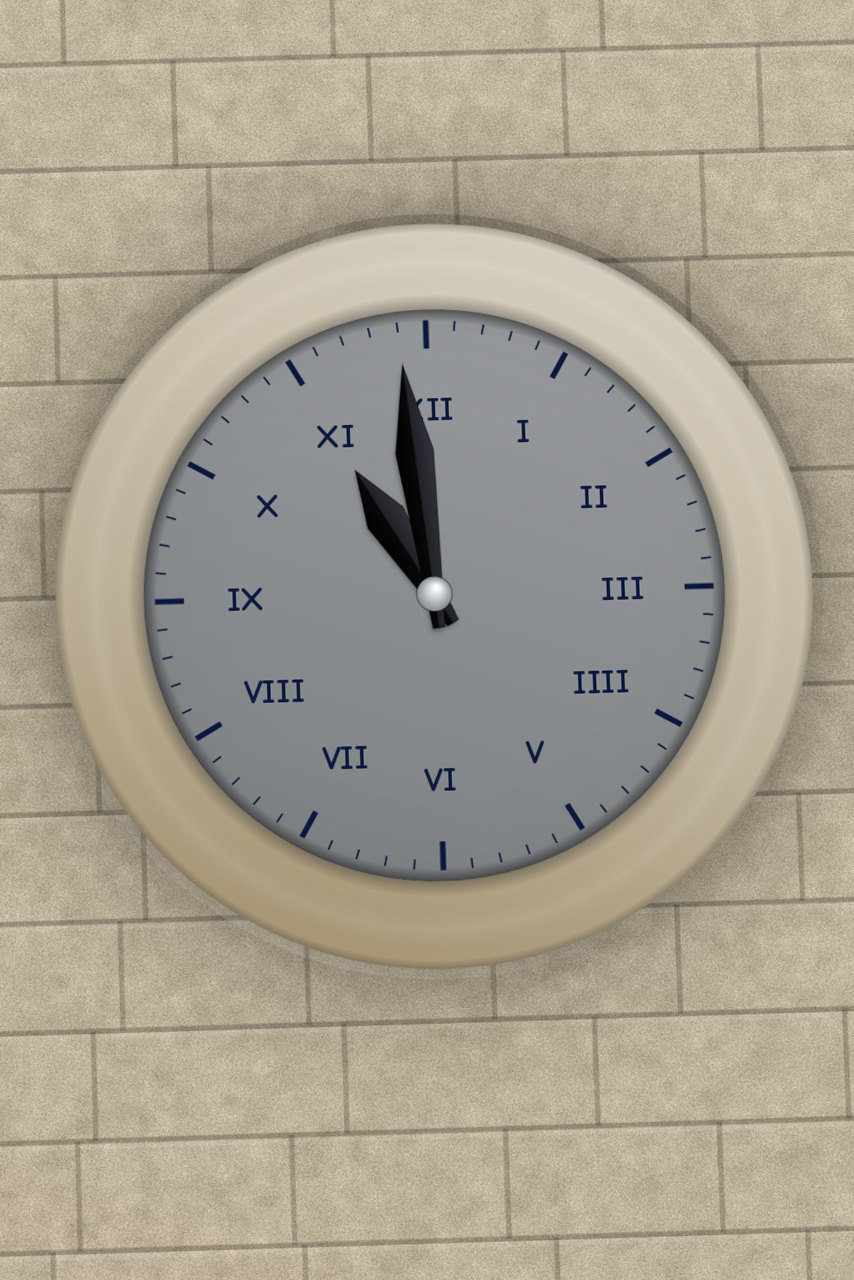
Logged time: 10,59
